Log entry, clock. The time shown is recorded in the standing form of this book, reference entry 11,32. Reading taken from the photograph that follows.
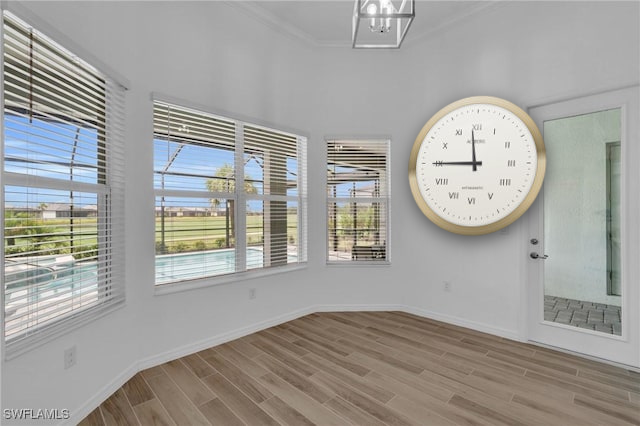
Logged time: 11,45
